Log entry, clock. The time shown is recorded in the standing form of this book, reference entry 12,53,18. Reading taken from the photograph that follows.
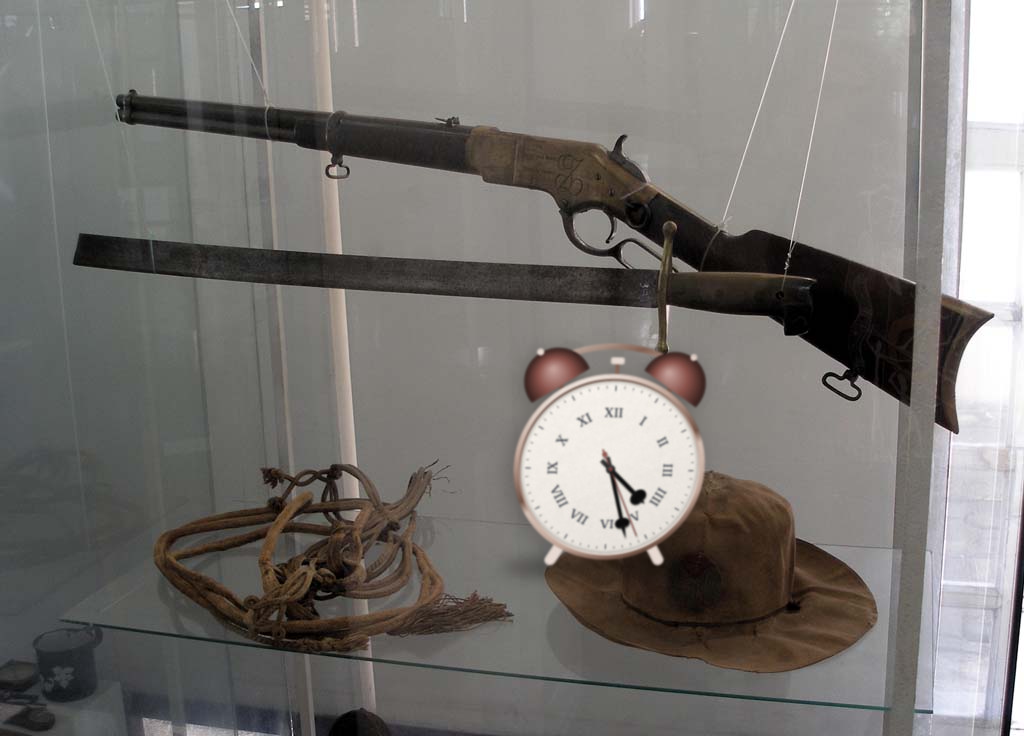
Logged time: 4,27,26
